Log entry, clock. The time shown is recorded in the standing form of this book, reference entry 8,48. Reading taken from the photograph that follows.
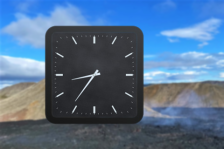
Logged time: 8,36
